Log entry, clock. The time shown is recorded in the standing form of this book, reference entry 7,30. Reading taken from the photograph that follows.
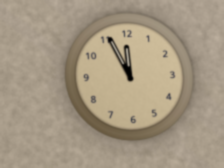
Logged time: 11,56
